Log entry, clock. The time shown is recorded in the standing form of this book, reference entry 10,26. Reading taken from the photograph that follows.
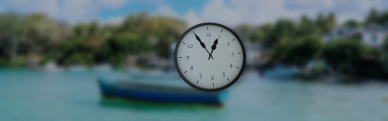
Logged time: 12,55
